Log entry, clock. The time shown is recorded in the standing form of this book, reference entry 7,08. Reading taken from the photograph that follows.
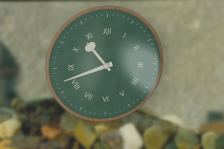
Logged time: 10,42
